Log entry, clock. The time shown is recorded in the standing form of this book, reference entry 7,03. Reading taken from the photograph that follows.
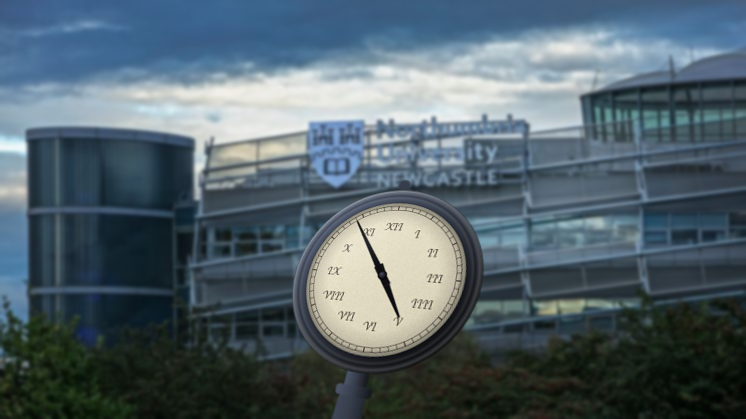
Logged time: 4,54
